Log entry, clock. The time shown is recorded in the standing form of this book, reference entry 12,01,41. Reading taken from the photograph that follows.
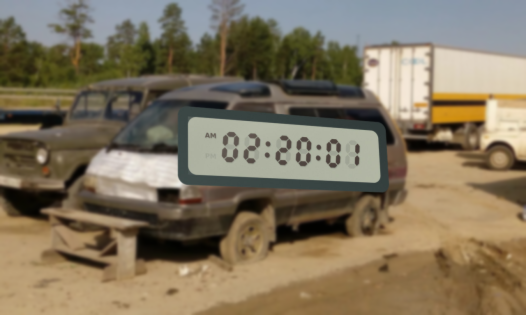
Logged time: 2,20,01
